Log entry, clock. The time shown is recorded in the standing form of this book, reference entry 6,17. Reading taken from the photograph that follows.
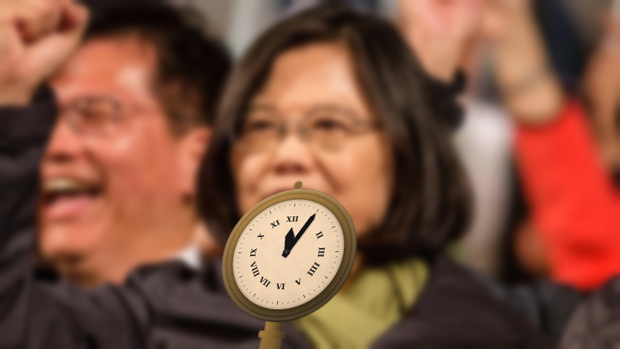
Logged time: 12,05
